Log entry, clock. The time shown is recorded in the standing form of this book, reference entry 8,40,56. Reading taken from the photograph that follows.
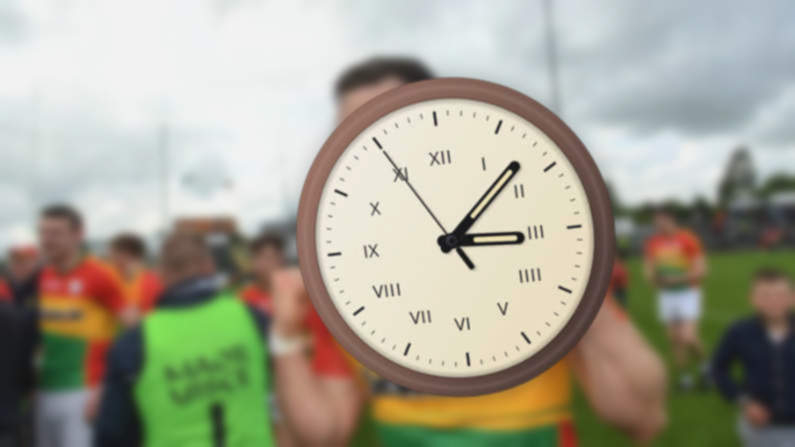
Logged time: 3,07,55
